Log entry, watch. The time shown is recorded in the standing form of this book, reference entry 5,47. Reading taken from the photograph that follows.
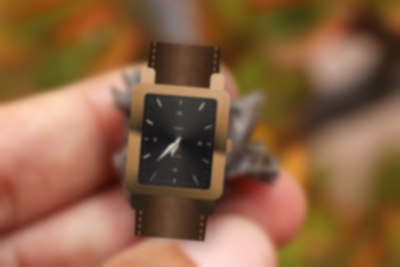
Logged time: 6,37
